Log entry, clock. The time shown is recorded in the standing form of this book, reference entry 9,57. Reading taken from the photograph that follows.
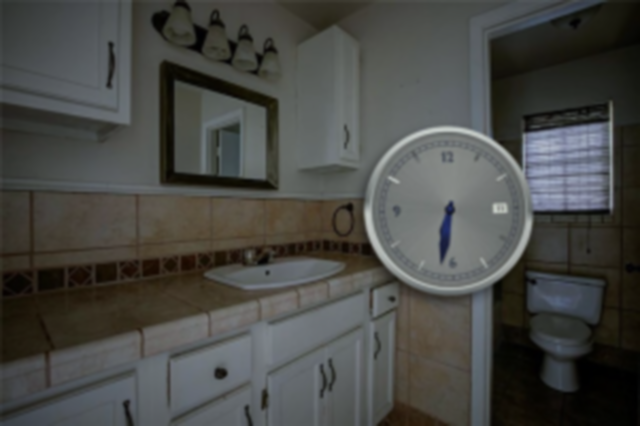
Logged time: 6,32
